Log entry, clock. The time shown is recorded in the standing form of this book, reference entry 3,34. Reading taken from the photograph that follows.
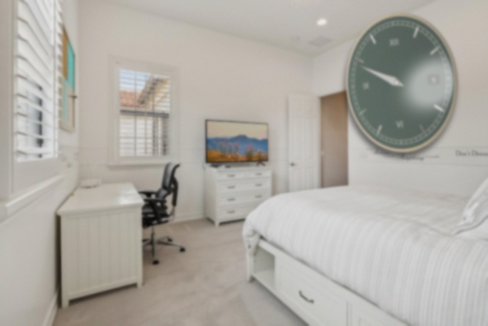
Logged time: 9,49
